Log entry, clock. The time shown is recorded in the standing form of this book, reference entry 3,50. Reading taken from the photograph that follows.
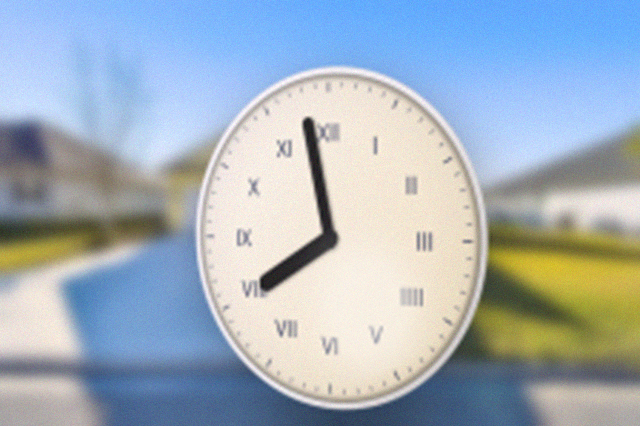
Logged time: 7,58
